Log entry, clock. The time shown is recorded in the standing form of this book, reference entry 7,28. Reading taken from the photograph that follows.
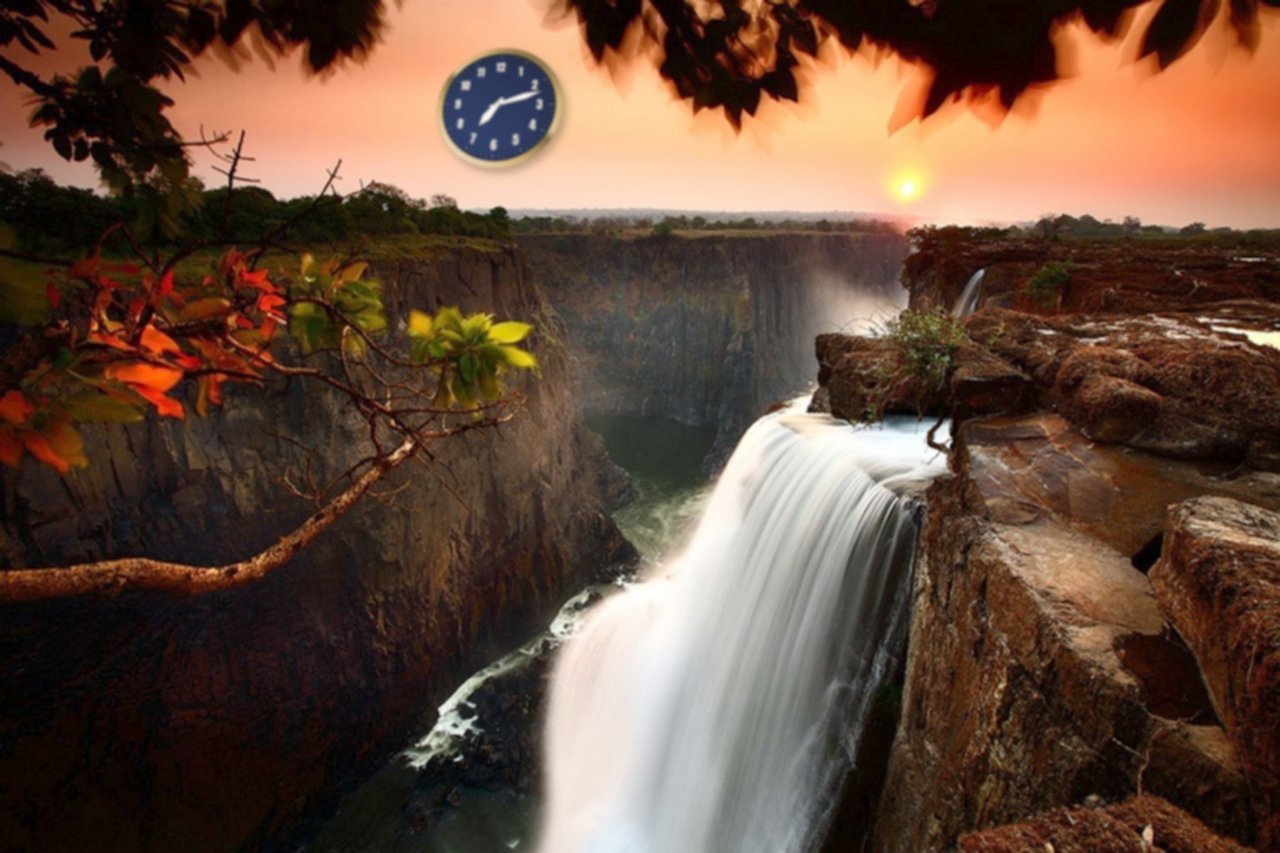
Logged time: 7,12
